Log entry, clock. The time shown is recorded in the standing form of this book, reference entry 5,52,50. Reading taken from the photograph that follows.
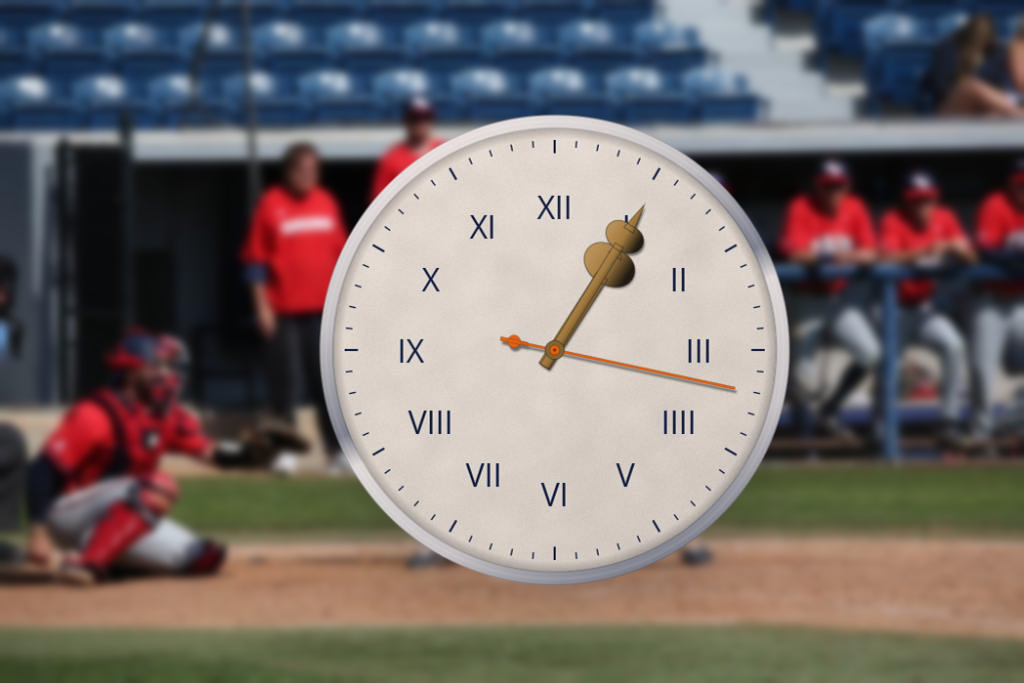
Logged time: 1,05,17
